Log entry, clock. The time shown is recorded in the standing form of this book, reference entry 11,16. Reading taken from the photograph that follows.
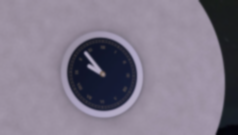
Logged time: 9,53
